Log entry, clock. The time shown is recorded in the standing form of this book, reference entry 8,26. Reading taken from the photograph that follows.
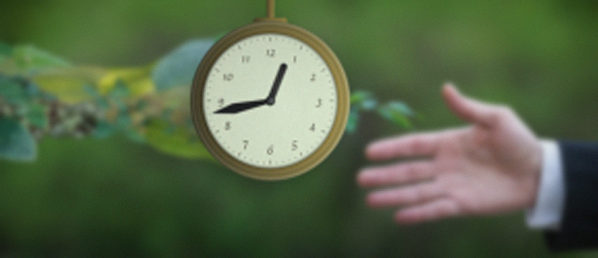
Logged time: 12,43
